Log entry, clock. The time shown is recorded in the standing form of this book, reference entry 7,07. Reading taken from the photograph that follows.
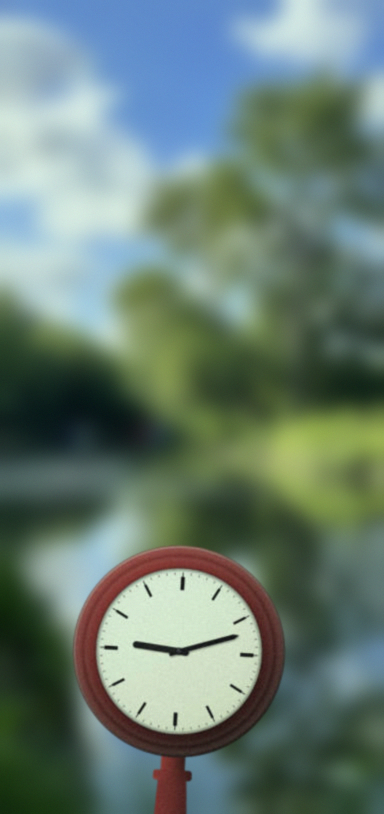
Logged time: 9,12
